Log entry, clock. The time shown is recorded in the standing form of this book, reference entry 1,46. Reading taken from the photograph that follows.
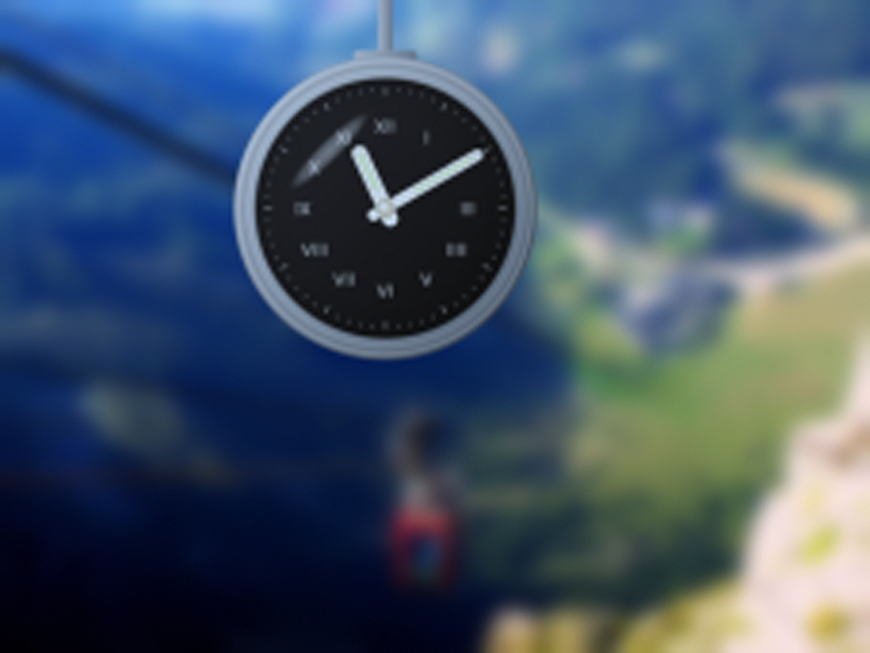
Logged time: 11,10
